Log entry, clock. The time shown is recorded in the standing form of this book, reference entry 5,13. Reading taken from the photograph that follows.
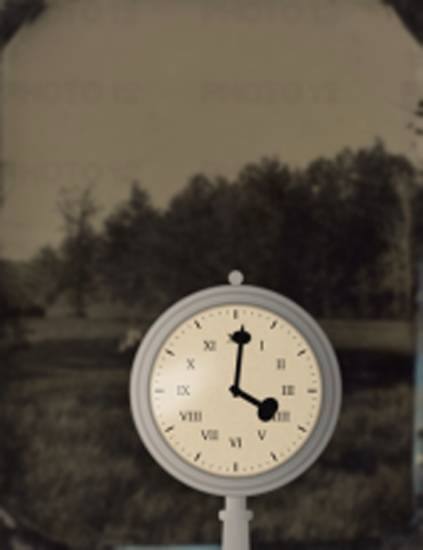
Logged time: 4,01
